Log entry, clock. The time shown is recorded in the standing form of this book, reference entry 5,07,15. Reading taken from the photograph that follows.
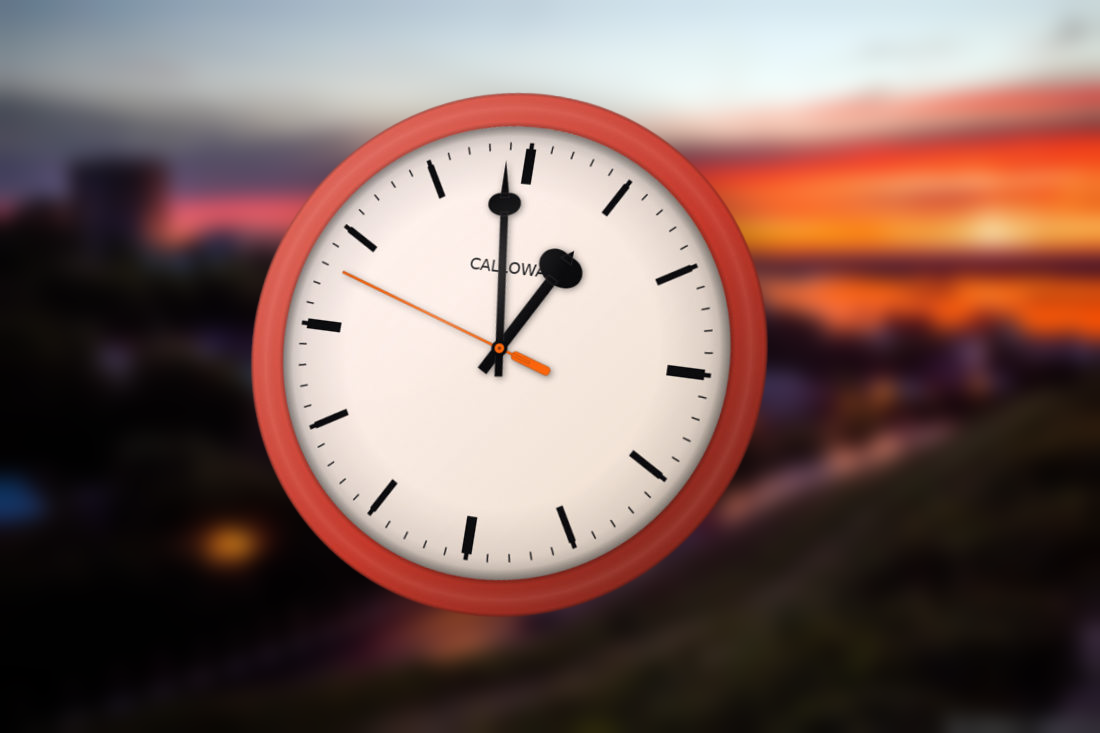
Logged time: 12,58,48
